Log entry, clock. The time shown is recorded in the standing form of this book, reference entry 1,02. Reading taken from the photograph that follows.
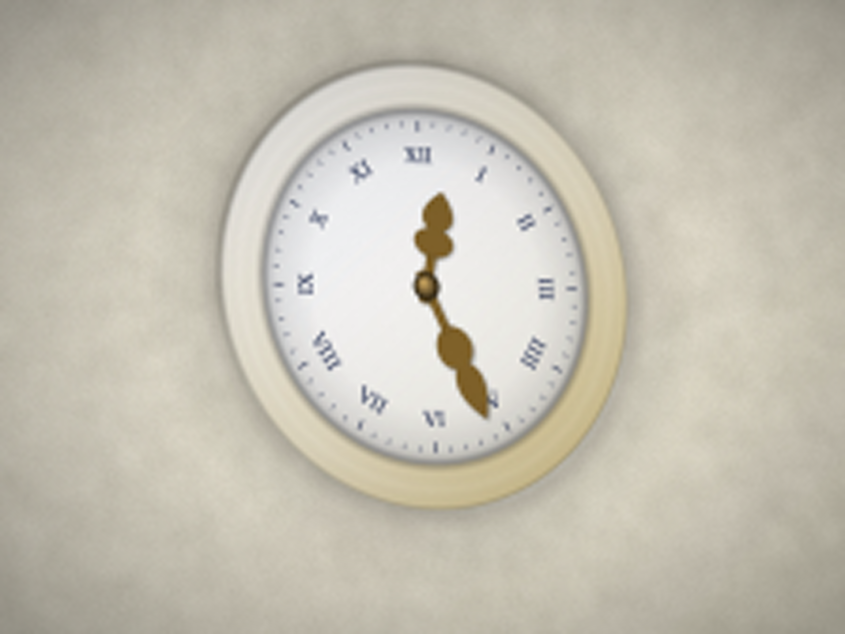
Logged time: 12,26
